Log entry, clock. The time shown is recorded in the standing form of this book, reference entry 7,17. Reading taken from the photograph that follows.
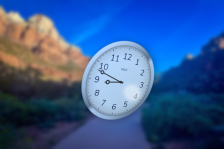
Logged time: 8,48
